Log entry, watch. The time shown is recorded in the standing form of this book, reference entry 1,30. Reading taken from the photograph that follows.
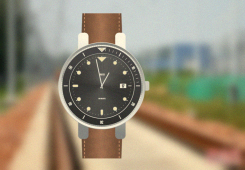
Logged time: 12,58
